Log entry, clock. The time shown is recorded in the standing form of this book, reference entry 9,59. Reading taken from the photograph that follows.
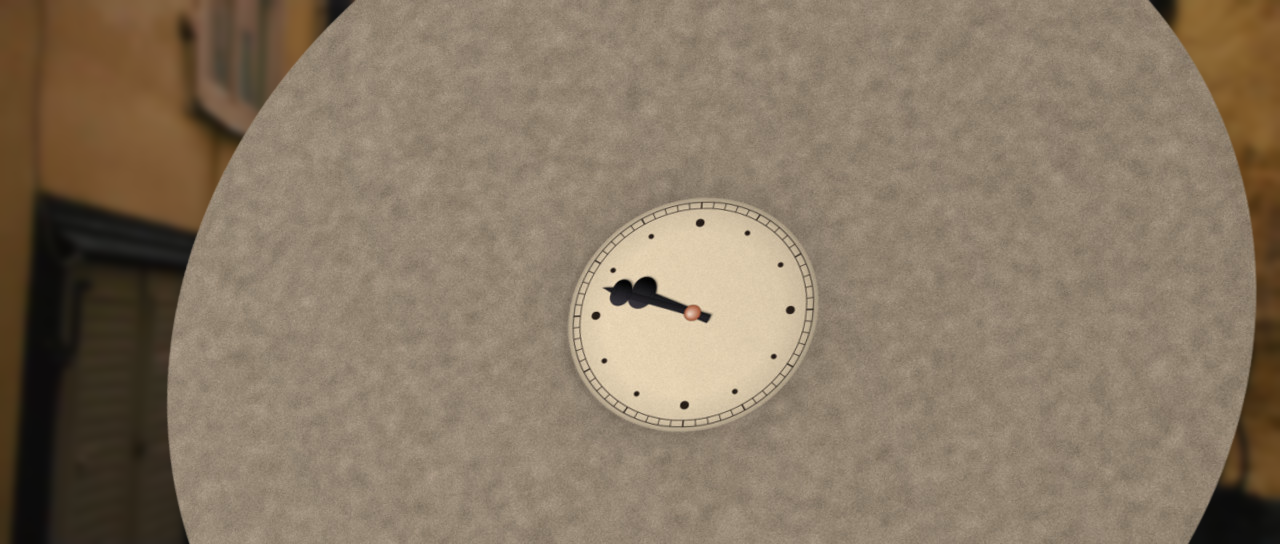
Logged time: 9,48
